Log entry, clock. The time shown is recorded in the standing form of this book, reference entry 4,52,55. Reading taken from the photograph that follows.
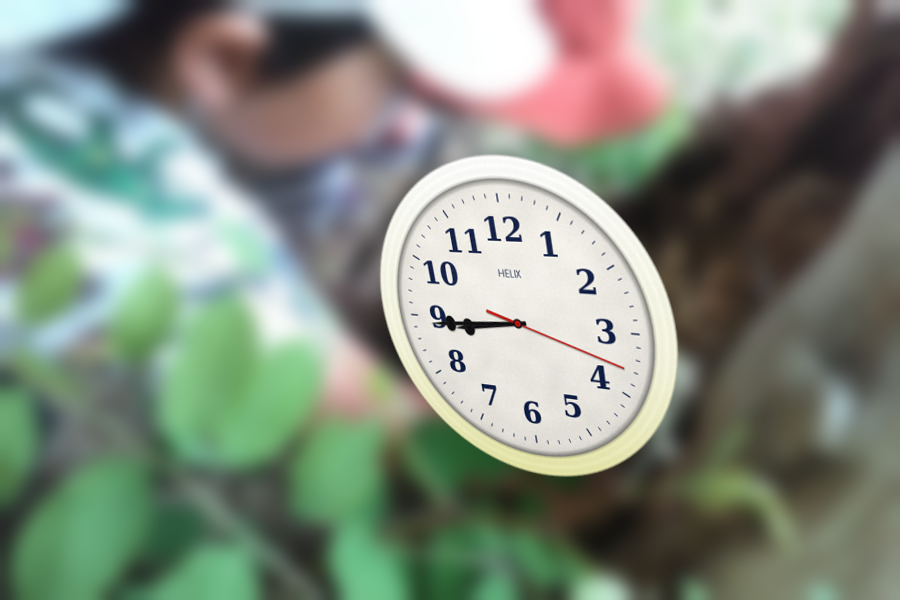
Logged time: 8,44,18
